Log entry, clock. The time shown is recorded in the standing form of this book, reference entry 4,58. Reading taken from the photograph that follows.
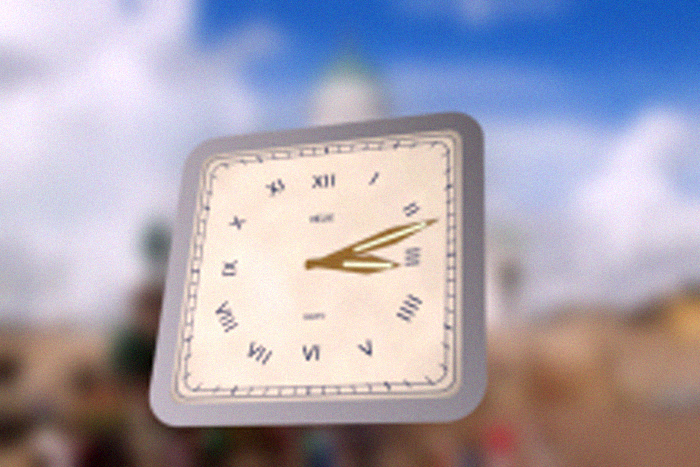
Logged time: 3,12
